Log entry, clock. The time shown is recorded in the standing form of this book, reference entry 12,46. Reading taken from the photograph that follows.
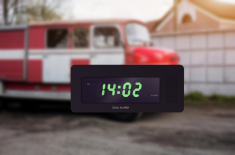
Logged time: 14,02
